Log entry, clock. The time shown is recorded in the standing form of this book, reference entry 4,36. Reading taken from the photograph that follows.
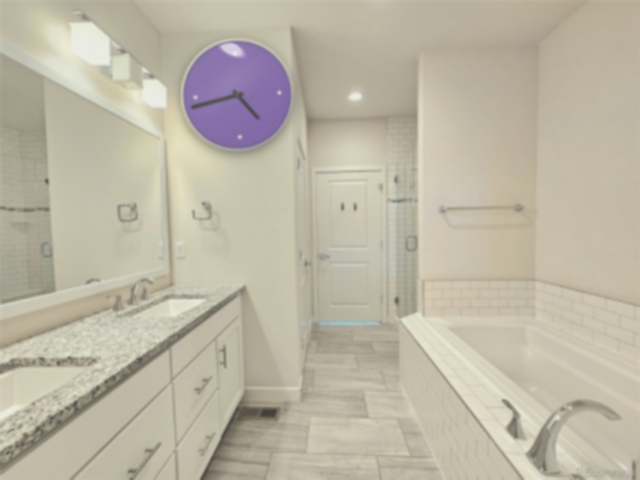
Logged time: 4,43
